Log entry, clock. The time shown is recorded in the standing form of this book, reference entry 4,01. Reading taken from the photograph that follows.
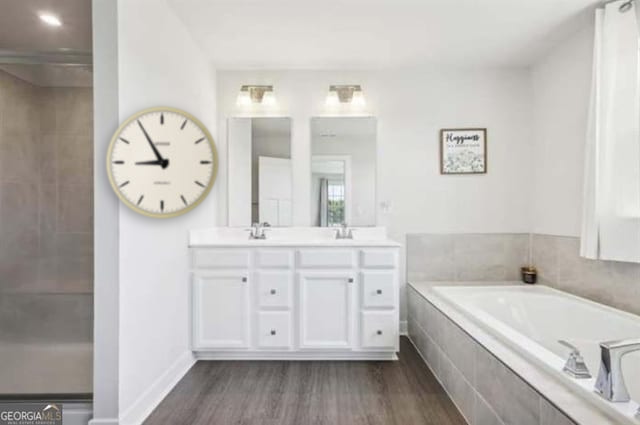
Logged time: 8,55
